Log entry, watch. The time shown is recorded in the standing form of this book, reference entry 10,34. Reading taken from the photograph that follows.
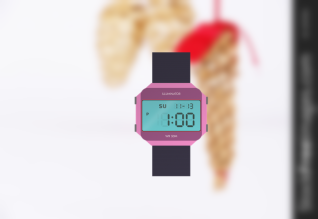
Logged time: 1,00
